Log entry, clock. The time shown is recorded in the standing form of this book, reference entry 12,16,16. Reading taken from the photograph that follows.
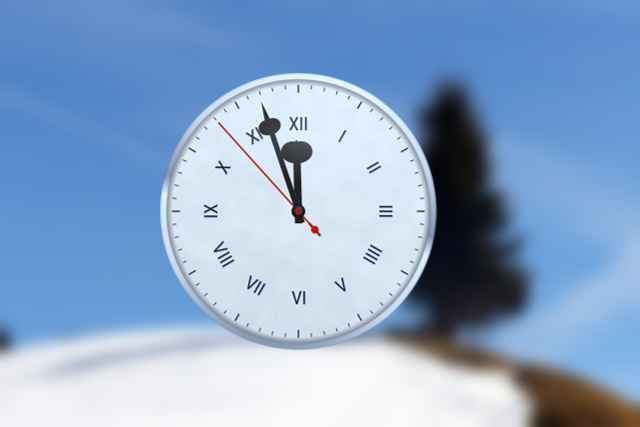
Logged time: 11,56,53
